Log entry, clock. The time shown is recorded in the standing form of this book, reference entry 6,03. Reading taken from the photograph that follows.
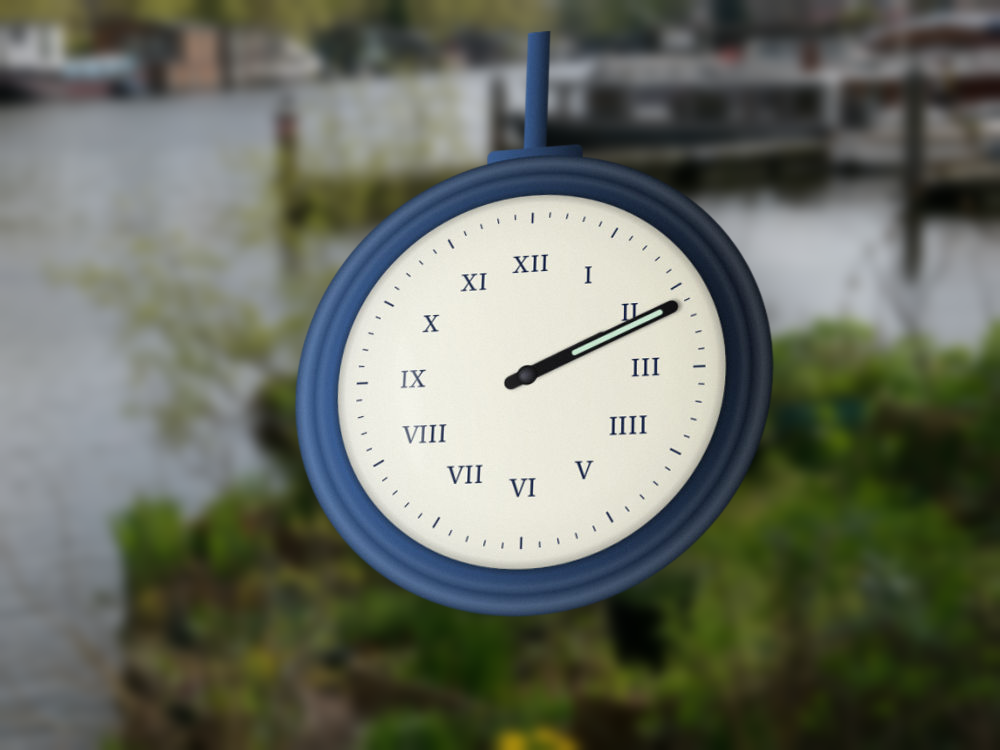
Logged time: 2,11
